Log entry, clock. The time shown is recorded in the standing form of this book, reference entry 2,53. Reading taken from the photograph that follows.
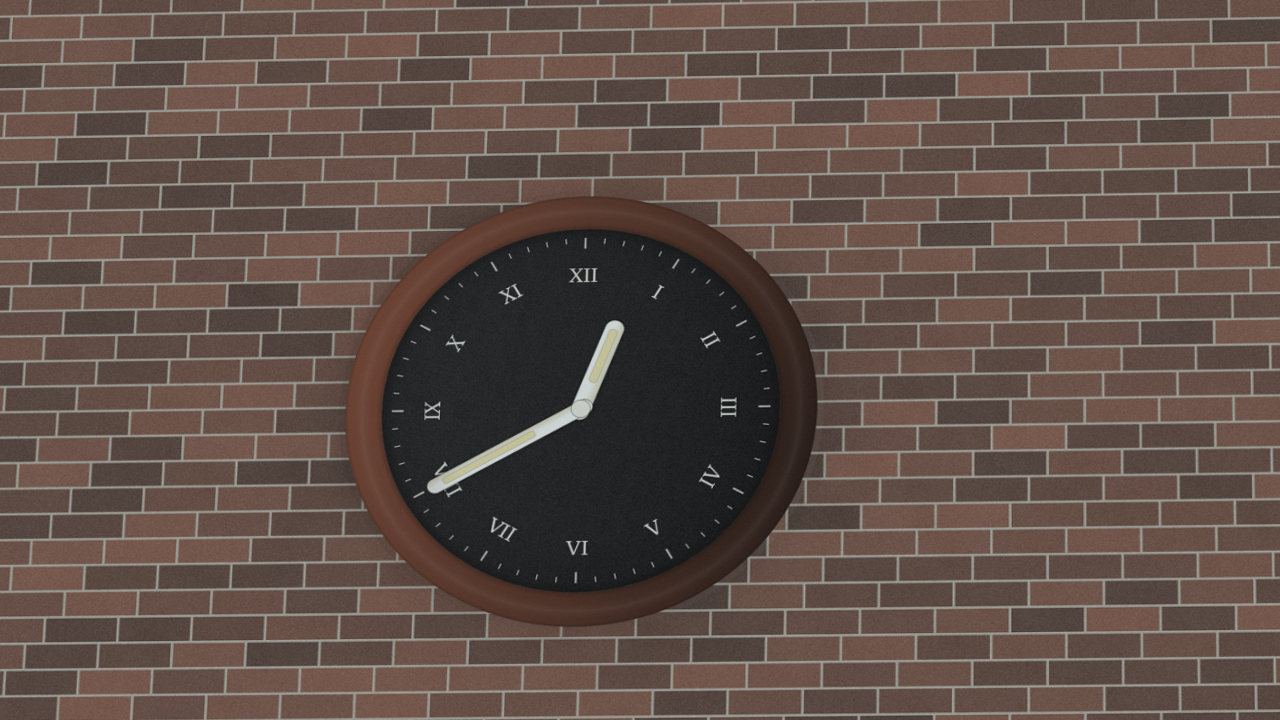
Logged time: 12,40
